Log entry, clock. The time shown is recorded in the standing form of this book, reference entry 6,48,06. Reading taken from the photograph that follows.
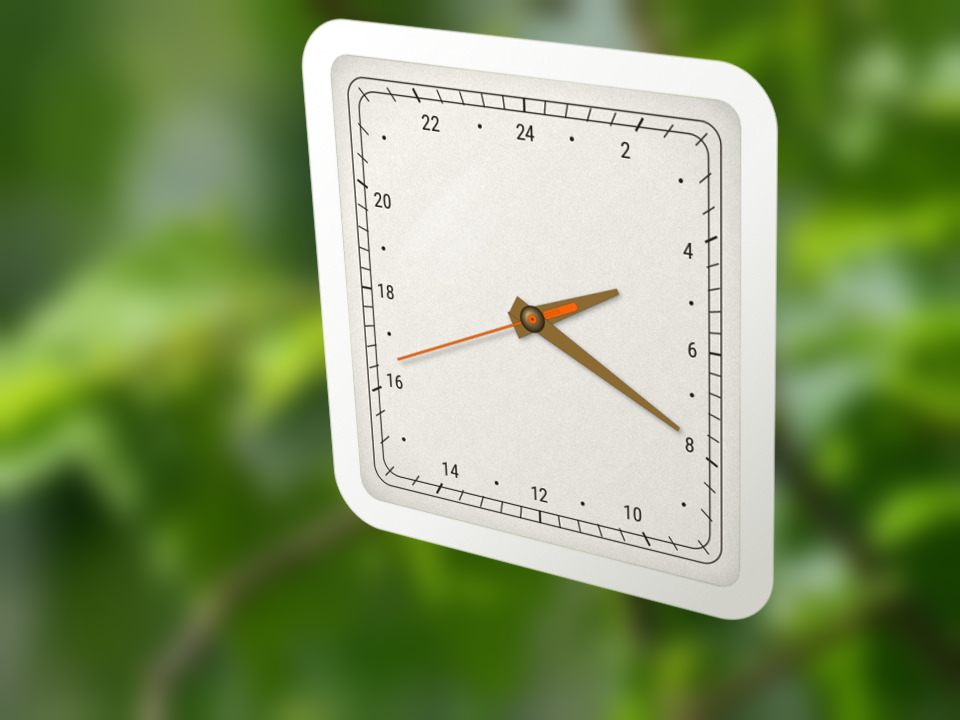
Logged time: 4,19,41
